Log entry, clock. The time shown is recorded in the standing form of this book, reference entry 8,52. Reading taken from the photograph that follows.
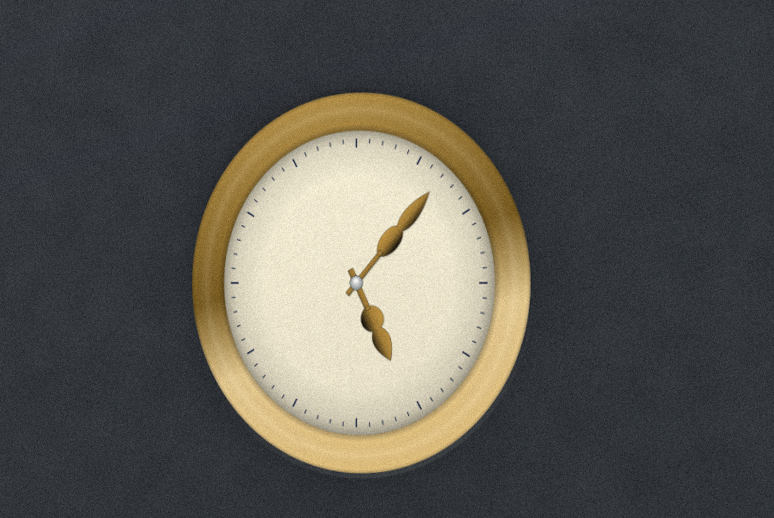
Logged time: 5,07
